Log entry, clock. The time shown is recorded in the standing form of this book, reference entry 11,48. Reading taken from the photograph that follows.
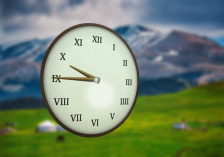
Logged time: 9,45
